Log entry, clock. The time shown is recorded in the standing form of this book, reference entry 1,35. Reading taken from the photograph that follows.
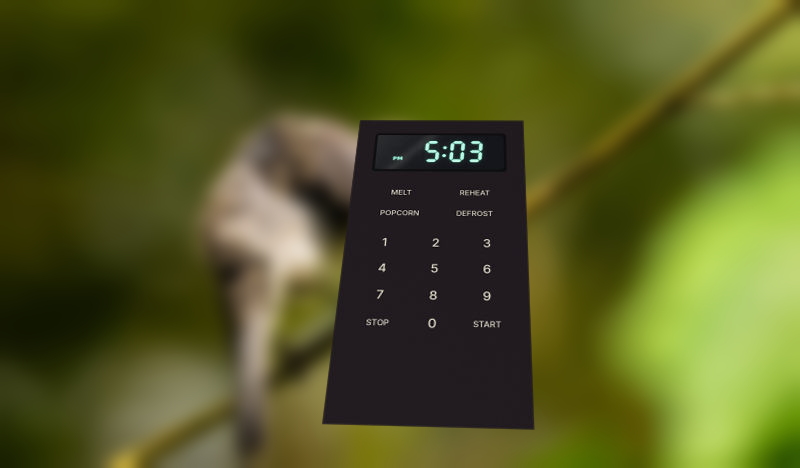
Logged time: 5,03
